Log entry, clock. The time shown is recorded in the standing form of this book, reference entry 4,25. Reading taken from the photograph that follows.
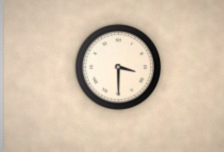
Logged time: 3,30
